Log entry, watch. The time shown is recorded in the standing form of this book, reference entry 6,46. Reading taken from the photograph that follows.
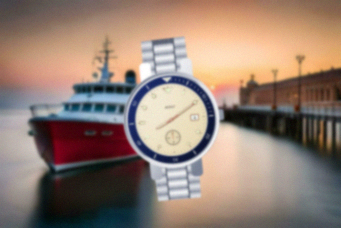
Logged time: 8,10
